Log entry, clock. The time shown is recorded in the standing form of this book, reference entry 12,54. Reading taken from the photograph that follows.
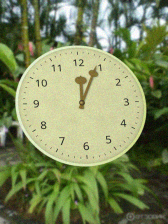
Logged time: 12,04
